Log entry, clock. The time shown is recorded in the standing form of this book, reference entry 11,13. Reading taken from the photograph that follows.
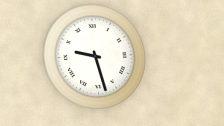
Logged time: 9,28
